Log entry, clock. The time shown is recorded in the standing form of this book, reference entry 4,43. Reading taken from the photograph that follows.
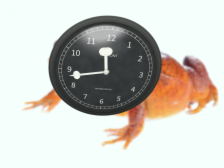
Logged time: 11,43
